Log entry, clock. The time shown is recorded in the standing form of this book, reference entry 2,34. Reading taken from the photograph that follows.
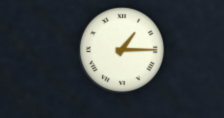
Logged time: 1,15
